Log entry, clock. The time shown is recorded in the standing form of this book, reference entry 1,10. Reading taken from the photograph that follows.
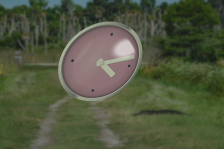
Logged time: 4,12
